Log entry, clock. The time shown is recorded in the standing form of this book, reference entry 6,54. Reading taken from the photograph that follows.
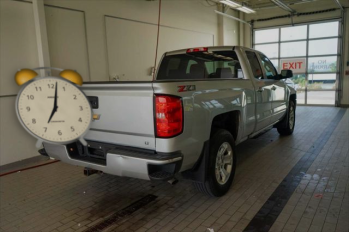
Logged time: 7,02
